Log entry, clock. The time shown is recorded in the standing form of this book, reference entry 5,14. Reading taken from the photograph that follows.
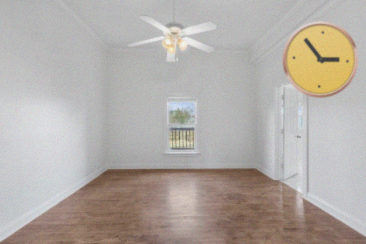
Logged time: 2,53
